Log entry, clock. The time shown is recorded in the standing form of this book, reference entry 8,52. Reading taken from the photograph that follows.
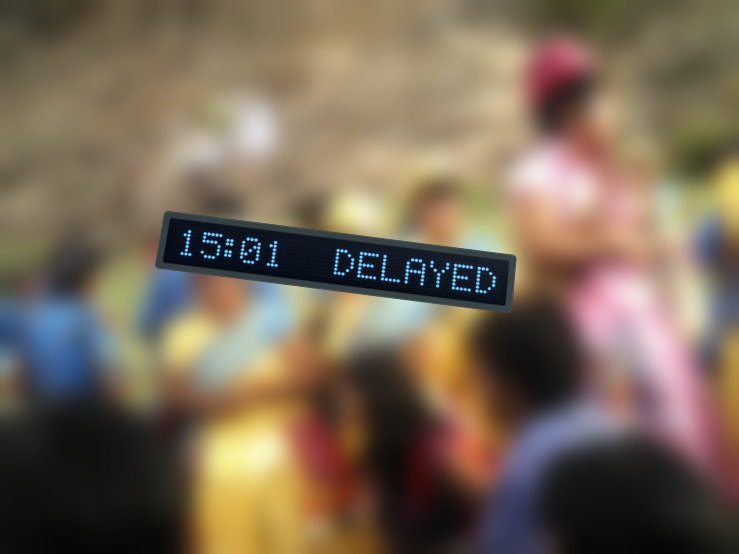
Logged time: 15,01
